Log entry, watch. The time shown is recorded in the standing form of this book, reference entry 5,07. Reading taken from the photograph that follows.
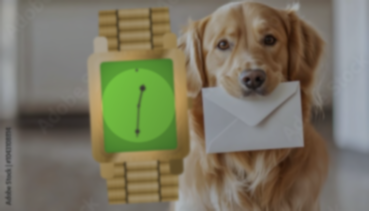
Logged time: 12,31
